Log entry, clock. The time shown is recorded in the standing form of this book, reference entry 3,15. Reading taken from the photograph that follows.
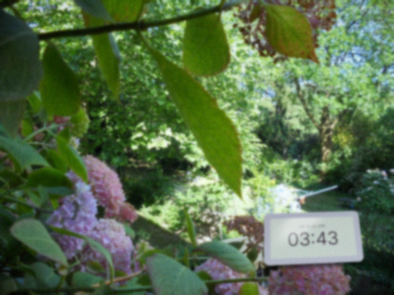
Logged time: 3,43
